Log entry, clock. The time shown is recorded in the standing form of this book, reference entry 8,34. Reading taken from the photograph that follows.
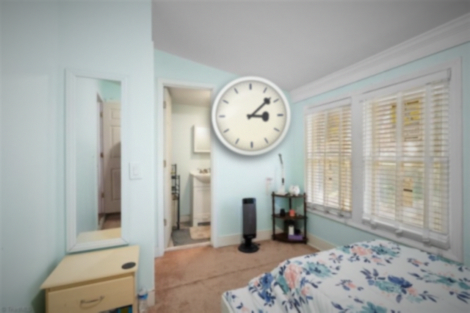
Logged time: 3,08
